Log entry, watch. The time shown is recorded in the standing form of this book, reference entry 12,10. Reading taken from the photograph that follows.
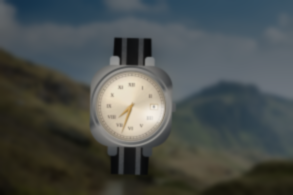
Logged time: 7,33
